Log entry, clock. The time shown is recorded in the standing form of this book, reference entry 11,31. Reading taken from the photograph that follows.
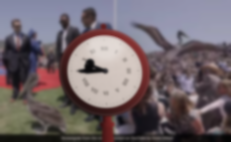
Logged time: 9,45
